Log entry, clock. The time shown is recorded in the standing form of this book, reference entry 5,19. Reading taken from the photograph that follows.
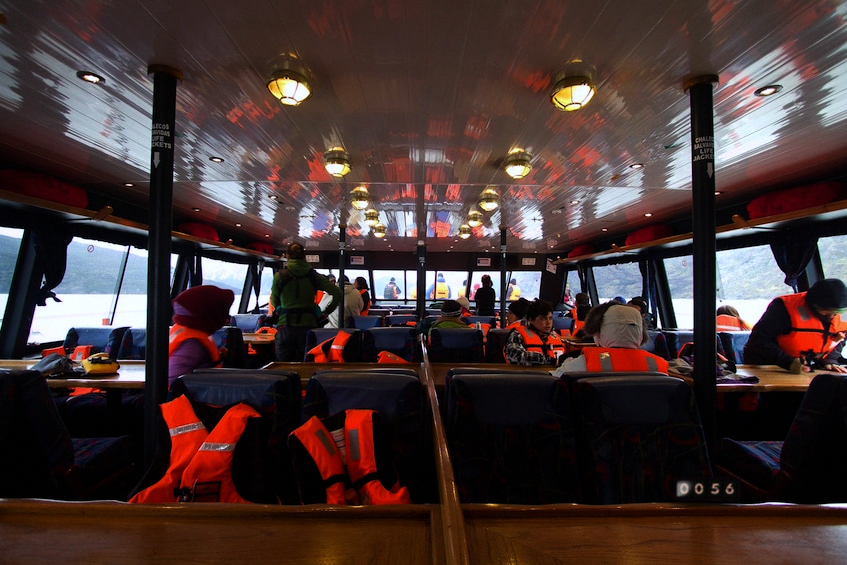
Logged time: 0,56
